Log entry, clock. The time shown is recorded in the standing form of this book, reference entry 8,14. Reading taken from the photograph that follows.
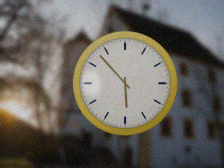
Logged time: 5,53
